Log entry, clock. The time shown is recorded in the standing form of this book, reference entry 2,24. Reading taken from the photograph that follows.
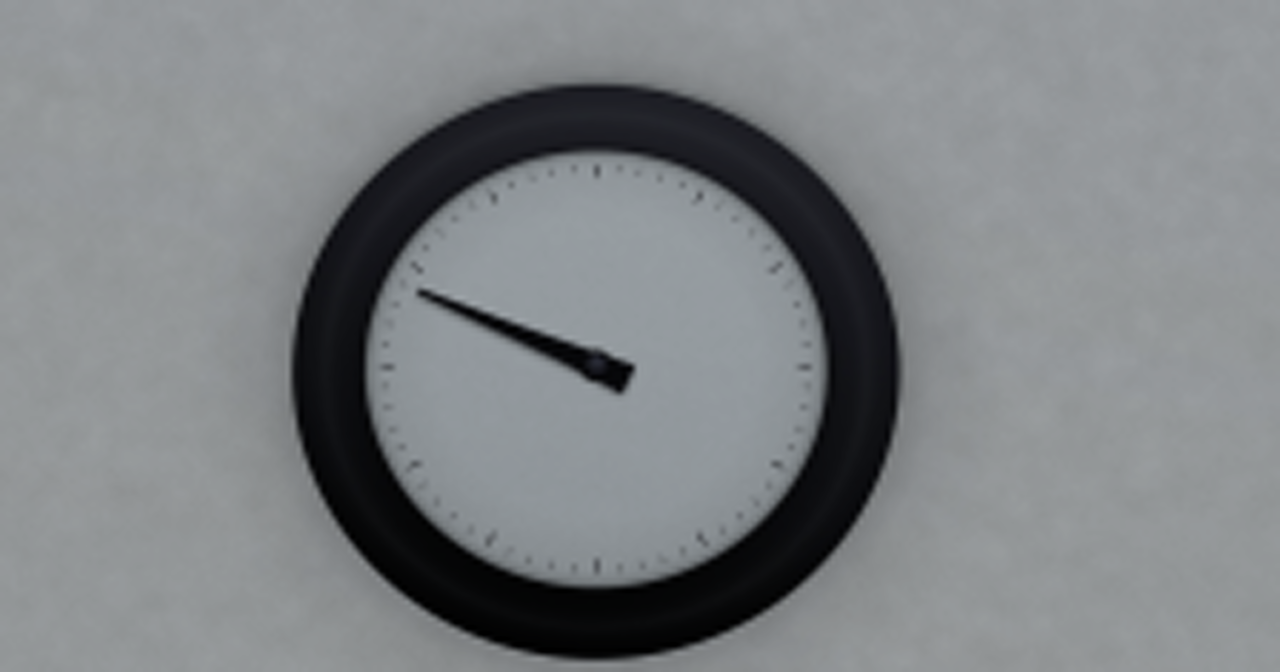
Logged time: 9,49
